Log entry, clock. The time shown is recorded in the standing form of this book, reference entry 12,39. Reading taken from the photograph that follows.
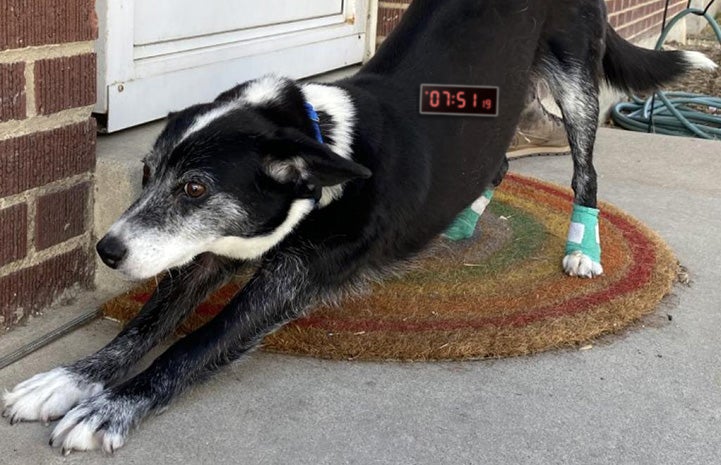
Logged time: 7,51
